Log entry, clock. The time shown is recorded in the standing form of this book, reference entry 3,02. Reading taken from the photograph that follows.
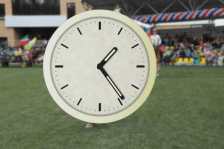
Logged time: 1,24
